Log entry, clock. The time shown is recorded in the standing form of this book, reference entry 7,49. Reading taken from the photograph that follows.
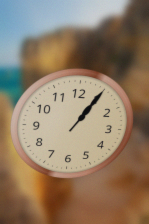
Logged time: 1,05
